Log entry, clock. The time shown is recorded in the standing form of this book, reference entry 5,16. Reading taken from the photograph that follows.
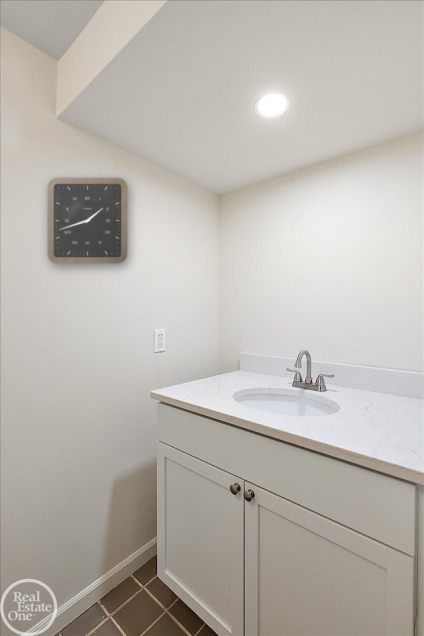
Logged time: 1,42
